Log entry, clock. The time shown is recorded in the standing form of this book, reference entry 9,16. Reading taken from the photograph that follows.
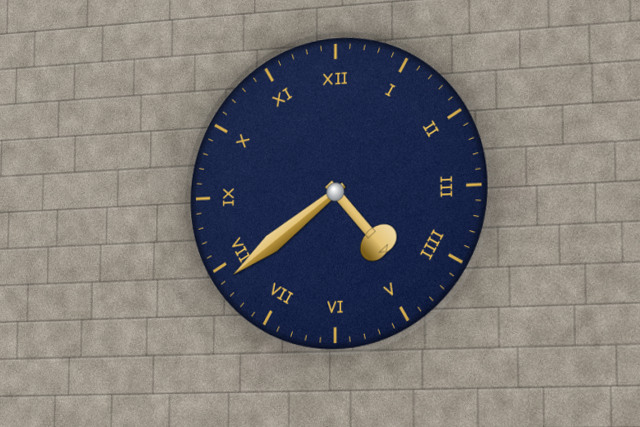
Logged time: 4,39
